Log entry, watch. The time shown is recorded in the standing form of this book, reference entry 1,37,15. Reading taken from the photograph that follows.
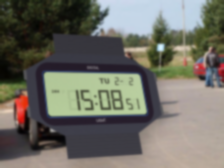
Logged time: 15,08,51
